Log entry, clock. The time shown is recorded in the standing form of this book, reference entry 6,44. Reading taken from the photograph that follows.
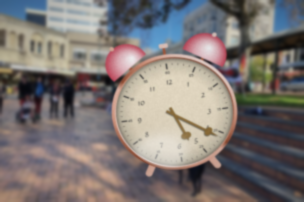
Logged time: 5,21
